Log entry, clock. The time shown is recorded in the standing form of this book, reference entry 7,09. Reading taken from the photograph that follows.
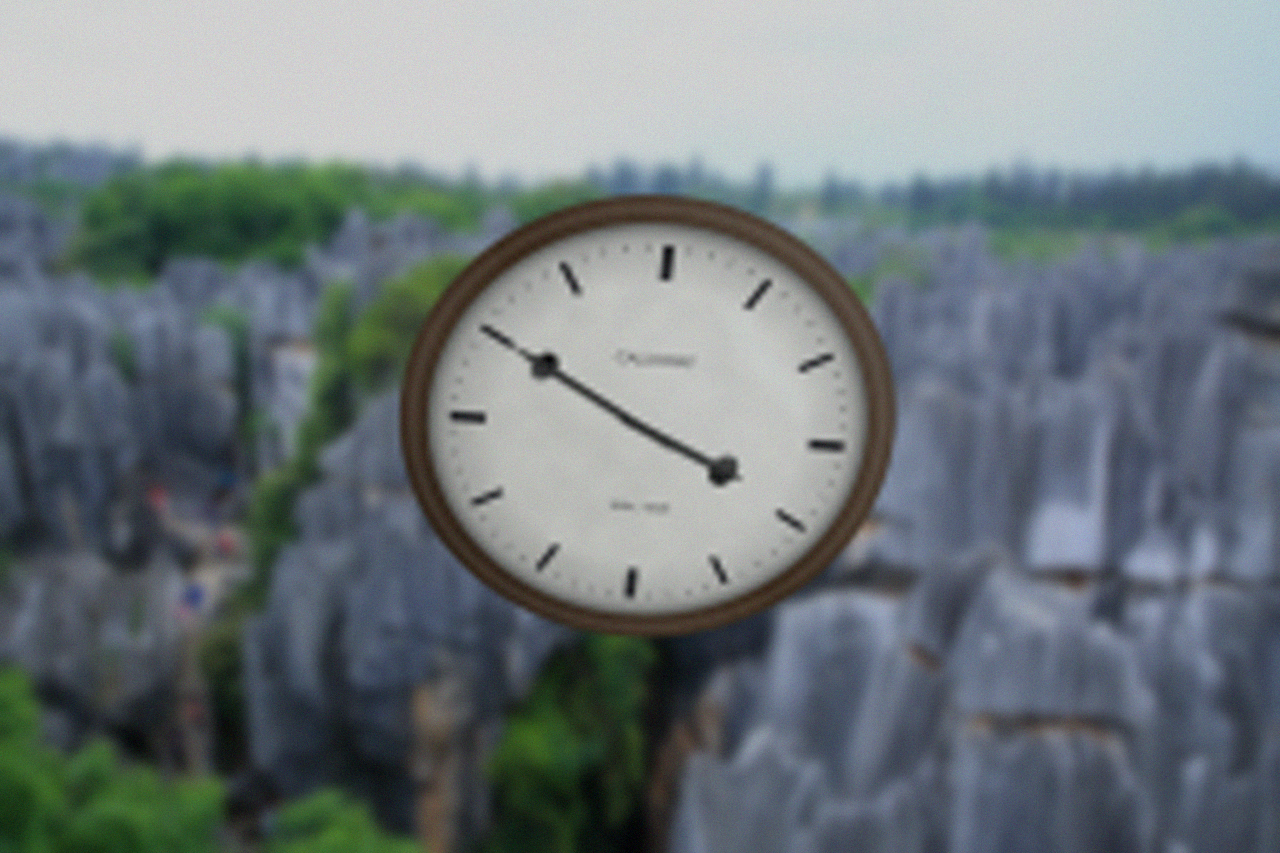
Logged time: 3,50
